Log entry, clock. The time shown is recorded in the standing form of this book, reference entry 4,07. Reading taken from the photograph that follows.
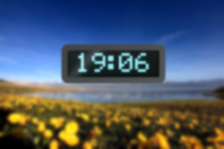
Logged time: 19,06
